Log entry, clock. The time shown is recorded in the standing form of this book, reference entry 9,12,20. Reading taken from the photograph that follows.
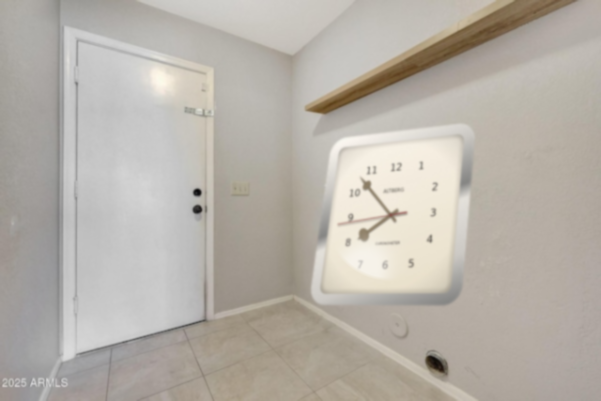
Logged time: 7,52,44
